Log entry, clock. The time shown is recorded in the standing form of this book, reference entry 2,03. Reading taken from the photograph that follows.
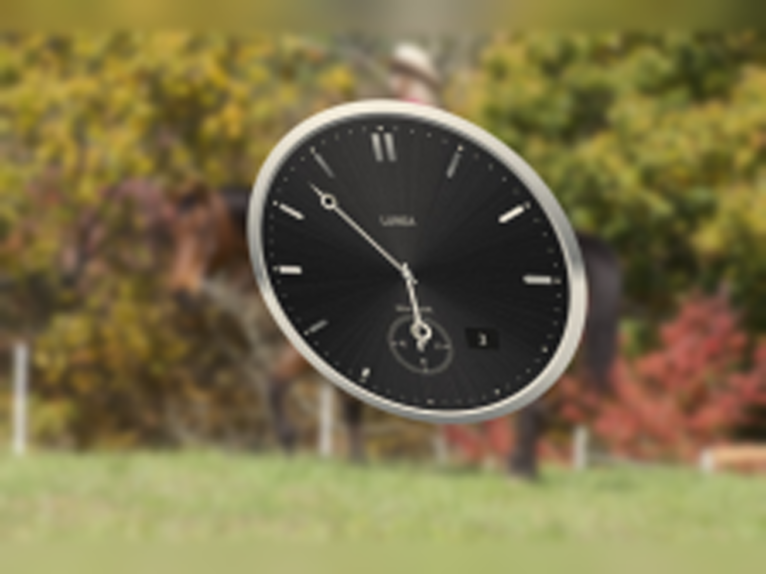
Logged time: 5,53
